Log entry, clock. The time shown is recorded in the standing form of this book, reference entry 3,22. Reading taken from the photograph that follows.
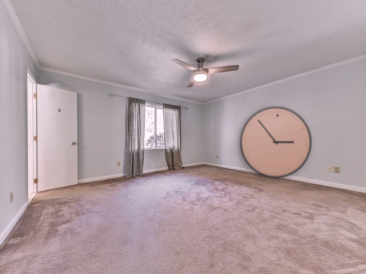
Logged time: 2,53
